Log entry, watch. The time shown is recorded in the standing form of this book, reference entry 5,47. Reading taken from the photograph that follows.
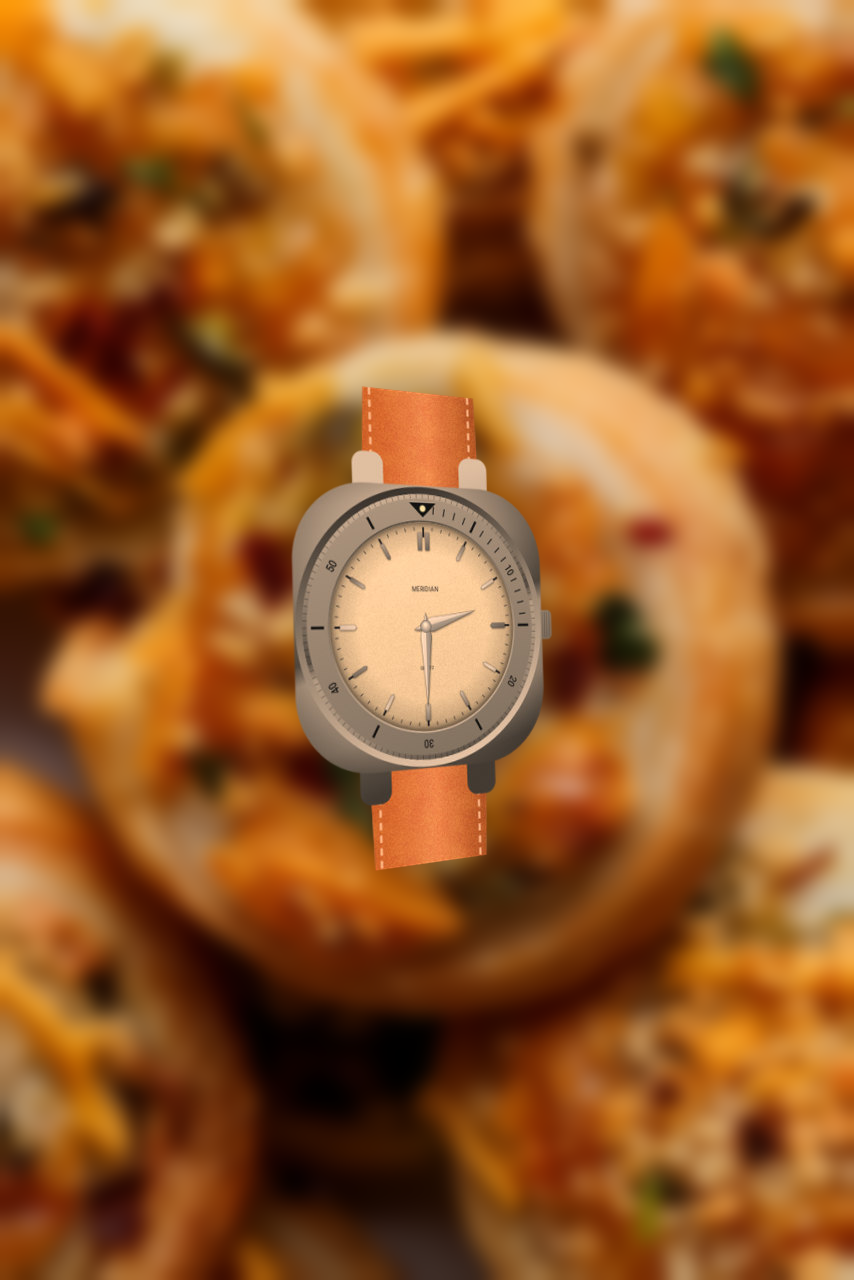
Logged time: 2,30
